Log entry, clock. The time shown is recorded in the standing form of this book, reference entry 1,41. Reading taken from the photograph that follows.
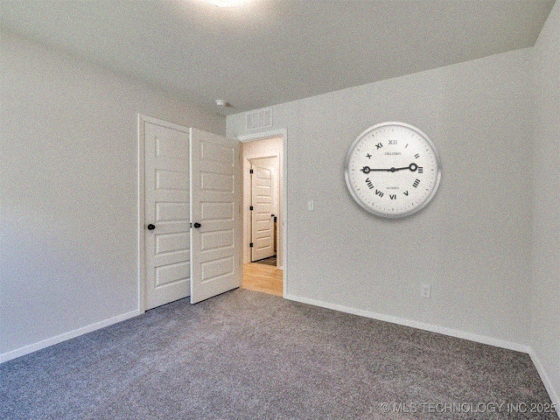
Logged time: 2,45
